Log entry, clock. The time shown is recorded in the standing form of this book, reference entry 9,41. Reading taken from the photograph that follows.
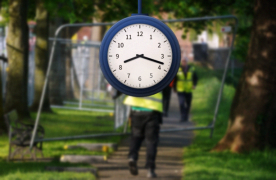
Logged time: 8,18
